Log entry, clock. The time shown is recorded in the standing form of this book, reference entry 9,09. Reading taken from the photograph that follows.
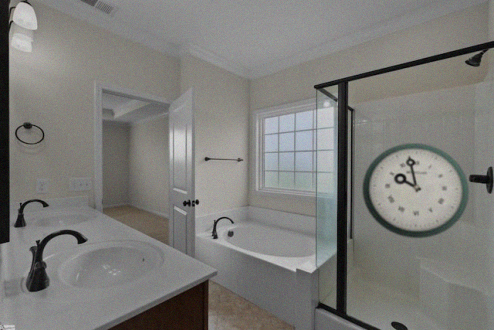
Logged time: 9,58
